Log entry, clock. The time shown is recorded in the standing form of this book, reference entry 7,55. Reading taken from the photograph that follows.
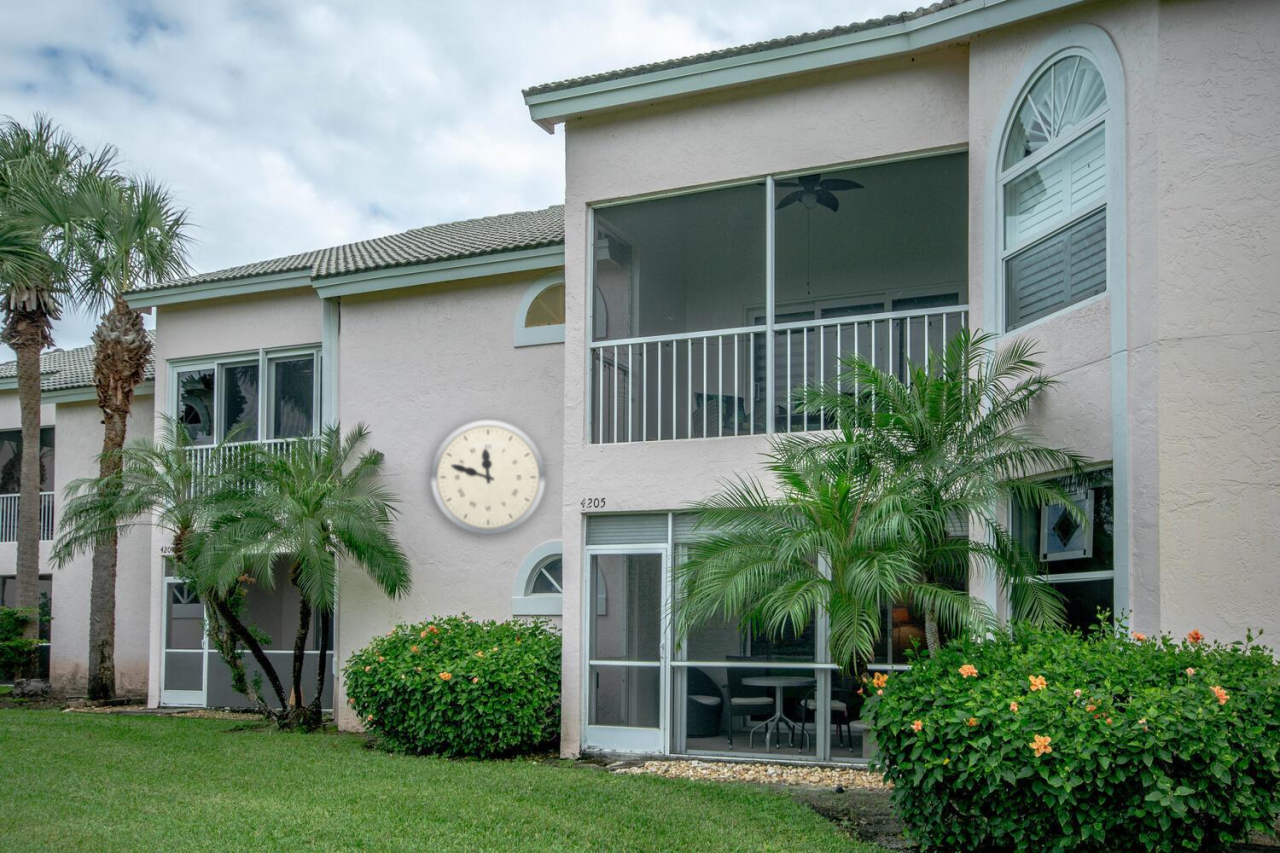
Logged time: 11,48
